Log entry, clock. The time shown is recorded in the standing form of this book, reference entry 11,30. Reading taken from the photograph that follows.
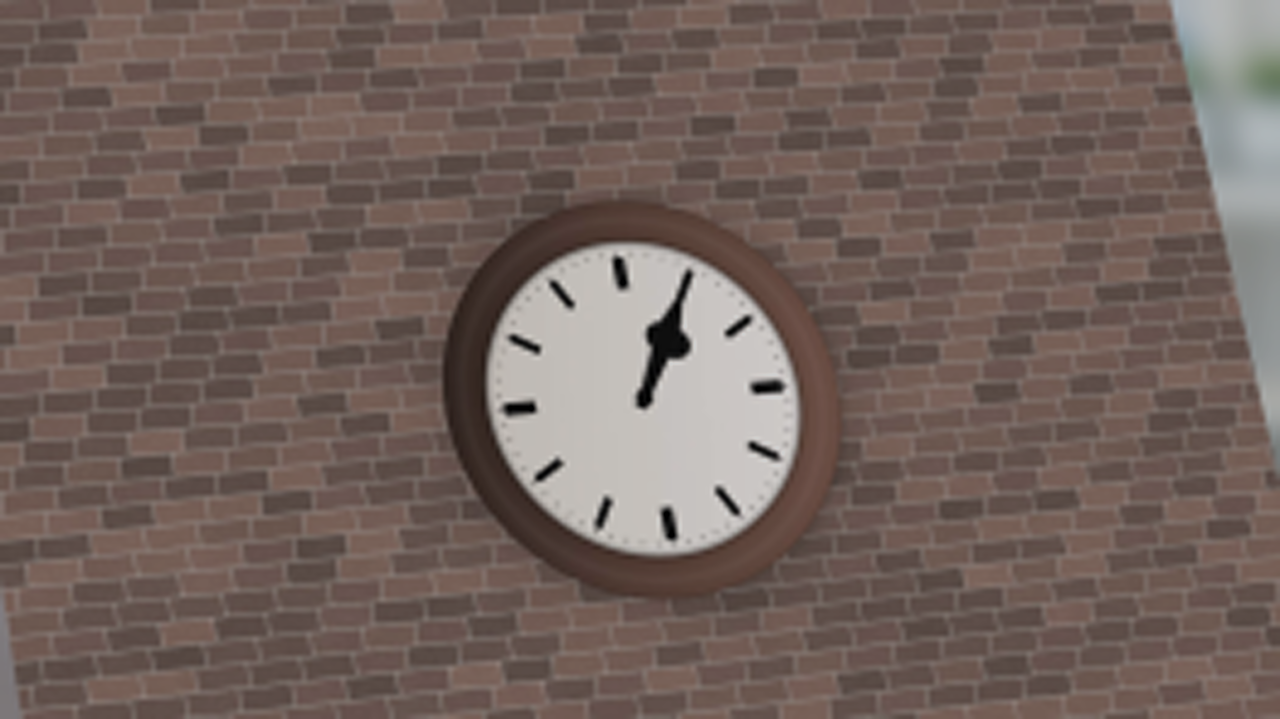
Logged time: 1,05
